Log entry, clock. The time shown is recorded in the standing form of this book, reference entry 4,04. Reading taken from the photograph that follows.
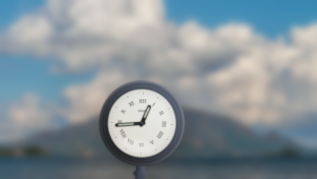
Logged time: 12,44
